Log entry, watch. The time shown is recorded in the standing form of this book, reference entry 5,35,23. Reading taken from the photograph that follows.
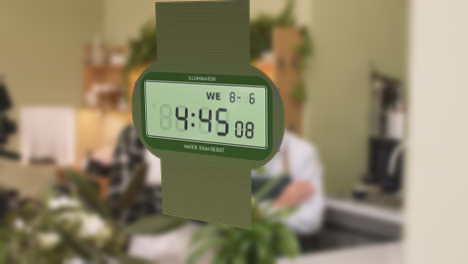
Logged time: 4,45,08
